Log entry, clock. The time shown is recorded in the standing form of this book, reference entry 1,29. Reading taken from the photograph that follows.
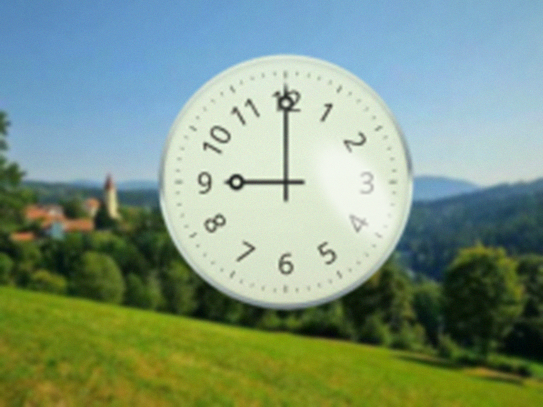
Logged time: 9,00
